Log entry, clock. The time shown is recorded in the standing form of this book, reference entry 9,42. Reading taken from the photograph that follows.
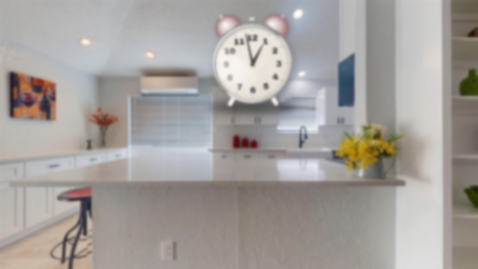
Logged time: 12,58
